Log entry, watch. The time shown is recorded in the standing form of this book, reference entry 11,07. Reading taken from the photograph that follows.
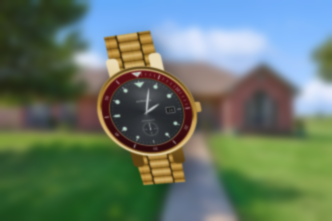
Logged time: 2,03
